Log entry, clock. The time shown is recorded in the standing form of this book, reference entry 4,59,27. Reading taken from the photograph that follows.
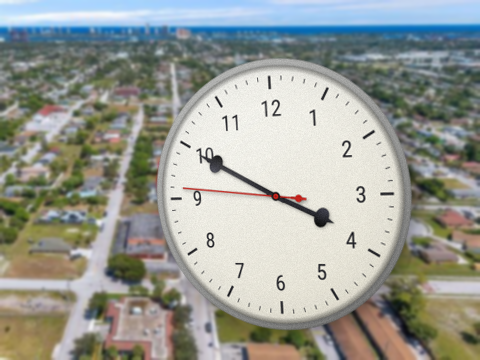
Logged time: 3,49,46
